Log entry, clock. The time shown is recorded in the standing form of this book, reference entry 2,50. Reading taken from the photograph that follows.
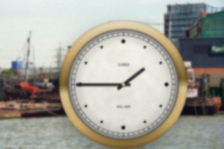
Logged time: 1,45
